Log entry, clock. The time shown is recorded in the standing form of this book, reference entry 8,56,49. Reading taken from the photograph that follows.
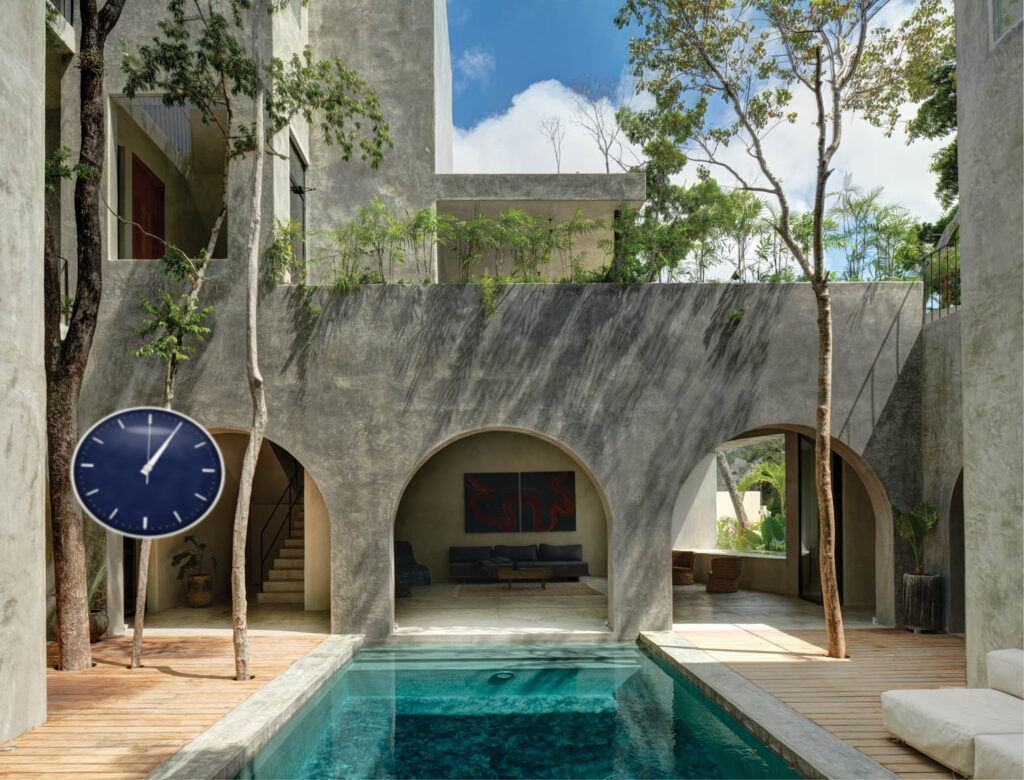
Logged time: 1,05,00
